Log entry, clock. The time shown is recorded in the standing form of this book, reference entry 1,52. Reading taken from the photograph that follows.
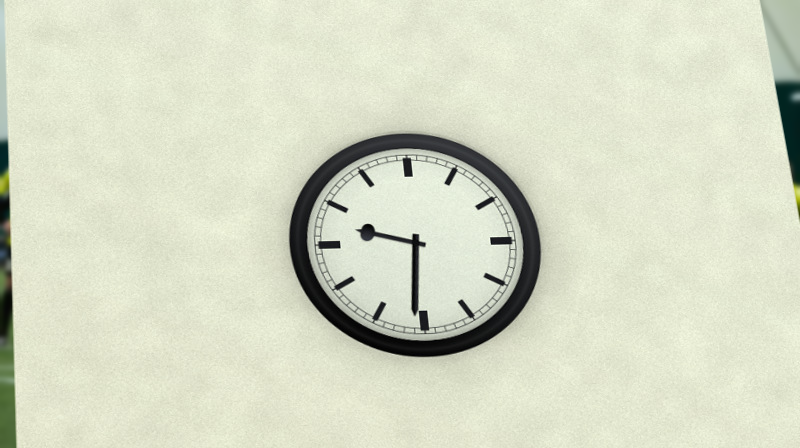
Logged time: 9,31
